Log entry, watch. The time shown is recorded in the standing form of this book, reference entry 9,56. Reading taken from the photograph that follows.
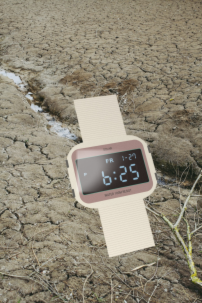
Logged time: 6,25
